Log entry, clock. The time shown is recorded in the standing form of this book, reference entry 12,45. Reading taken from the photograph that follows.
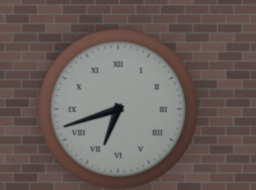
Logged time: 6,42
